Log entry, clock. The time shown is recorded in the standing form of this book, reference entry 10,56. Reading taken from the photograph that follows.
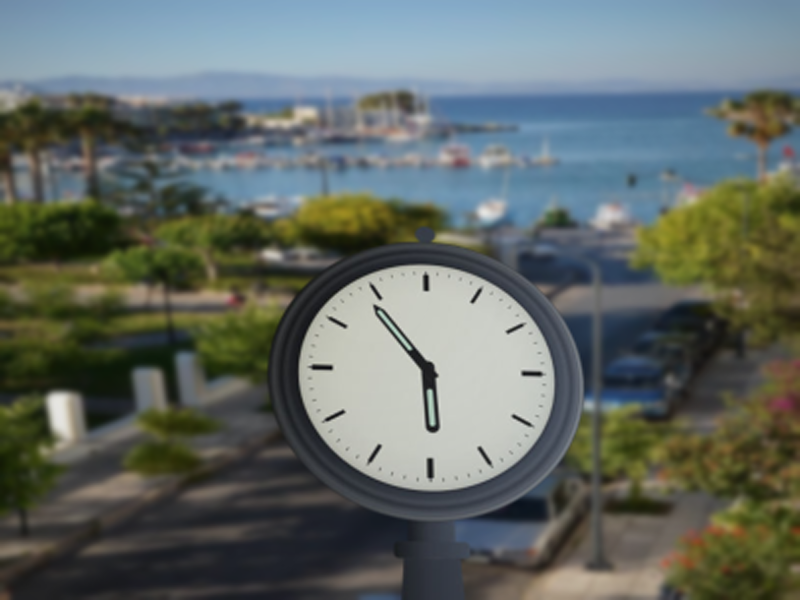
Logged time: 5,54
